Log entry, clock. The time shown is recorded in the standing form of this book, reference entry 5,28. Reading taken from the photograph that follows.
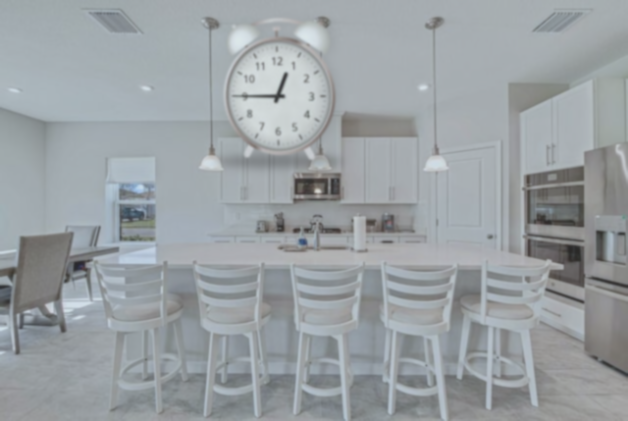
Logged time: 12,45
